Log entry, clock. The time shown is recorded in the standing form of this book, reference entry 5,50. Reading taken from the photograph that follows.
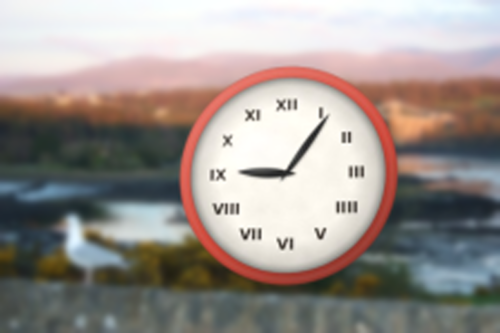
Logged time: 9,06
